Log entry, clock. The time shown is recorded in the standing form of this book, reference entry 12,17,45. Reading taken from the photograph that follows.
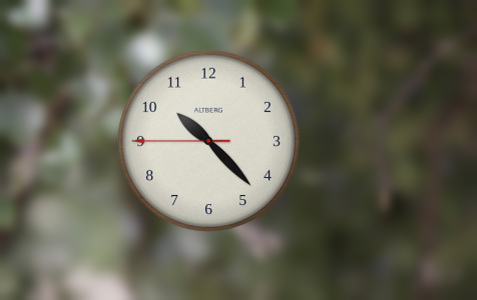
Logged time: 10,22,45
